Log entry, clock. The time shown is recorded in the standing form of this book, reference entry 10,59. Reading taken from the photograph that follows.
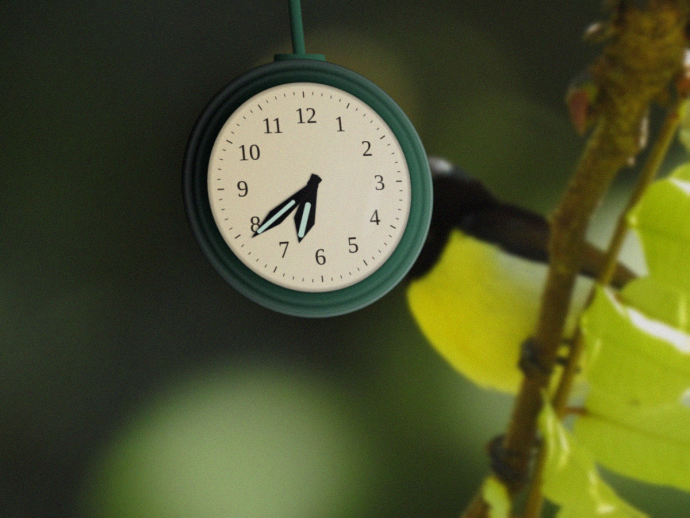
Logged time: 6,39
